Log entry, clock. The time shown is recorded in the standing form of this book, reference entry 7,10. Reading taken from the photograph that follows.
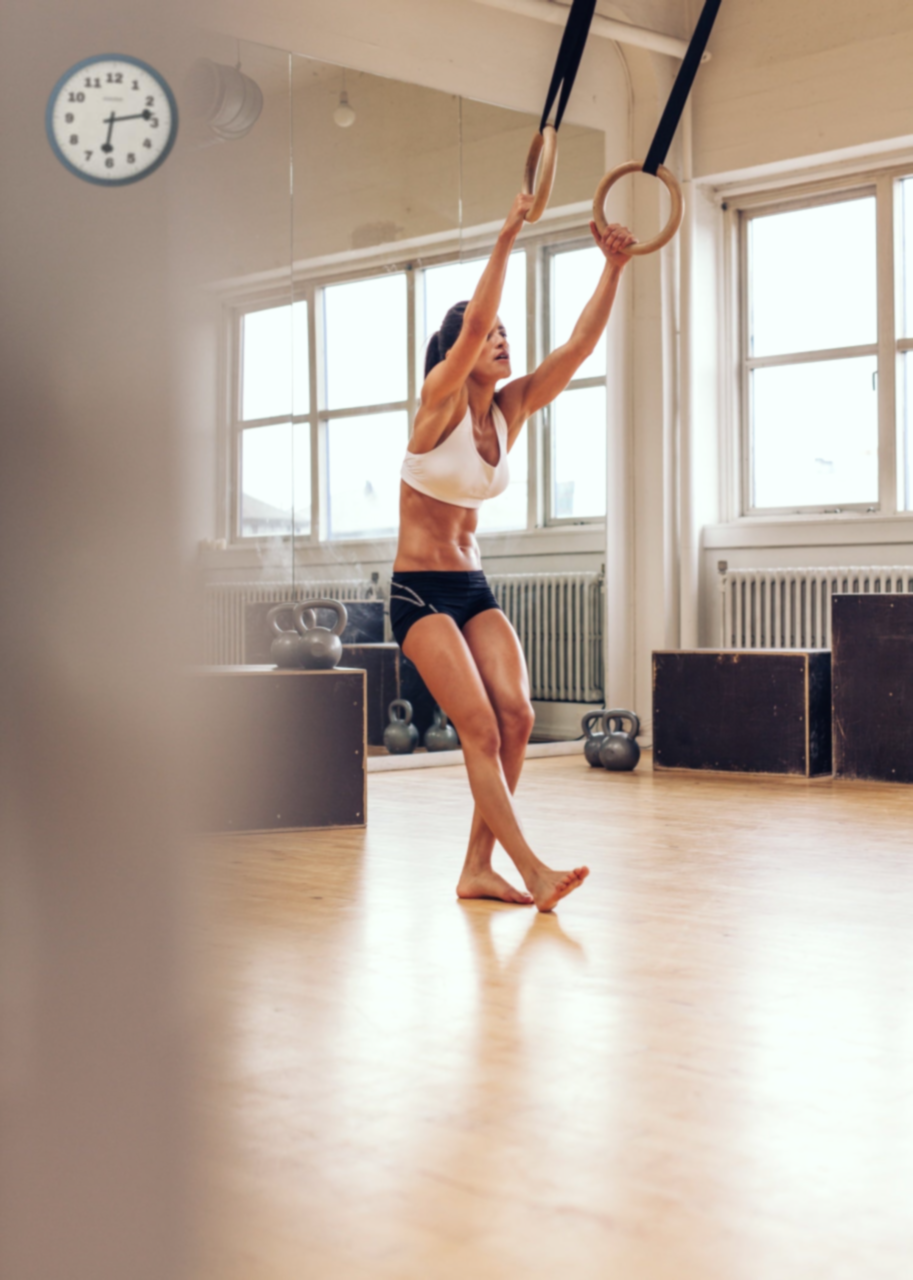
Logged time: 6,13
